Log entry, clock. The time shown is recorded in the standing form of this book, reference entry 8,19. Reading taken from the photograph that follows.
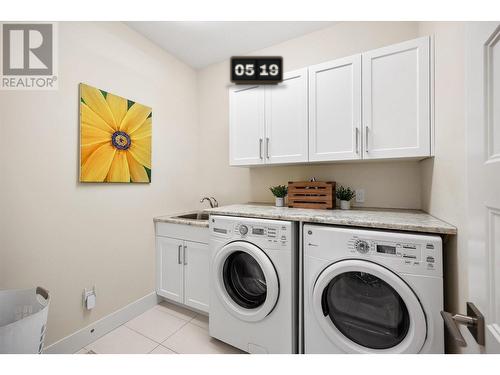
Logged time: 5,19
